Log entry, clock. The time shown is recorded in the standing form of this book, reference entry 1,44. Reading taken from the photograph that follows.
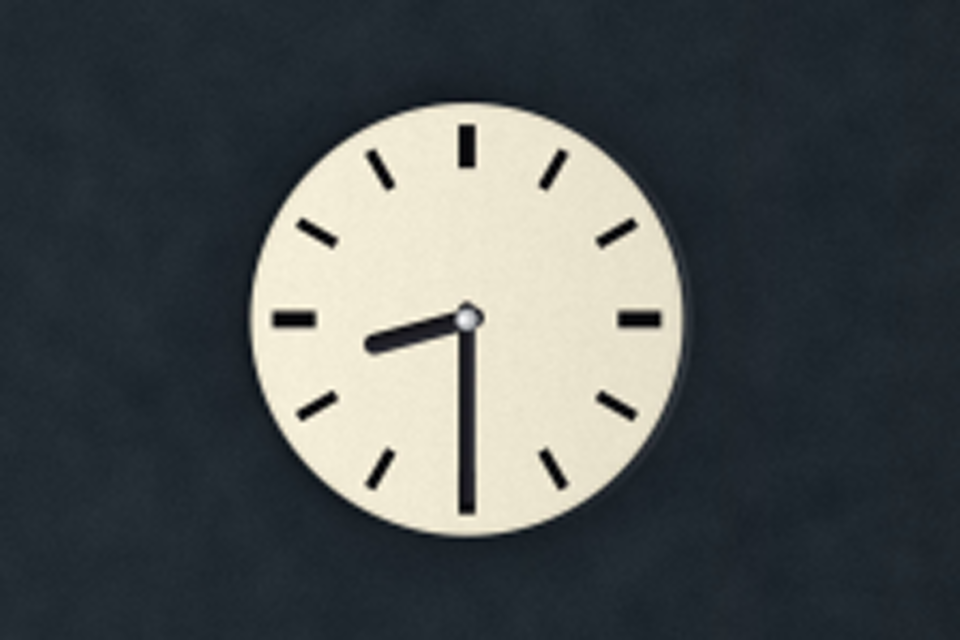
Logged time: 8,30
